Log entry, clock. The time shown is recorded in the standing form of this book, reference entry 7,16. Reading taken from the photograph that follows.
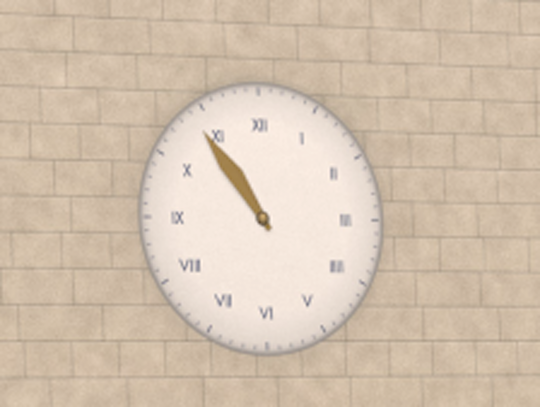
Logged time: 10,54
